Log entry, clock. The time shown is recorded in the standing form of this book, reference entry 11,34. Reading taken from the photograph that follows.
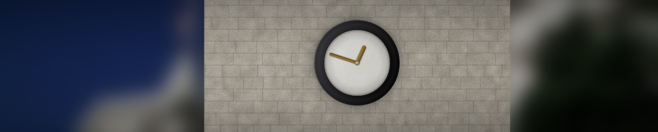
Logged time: 12,48
